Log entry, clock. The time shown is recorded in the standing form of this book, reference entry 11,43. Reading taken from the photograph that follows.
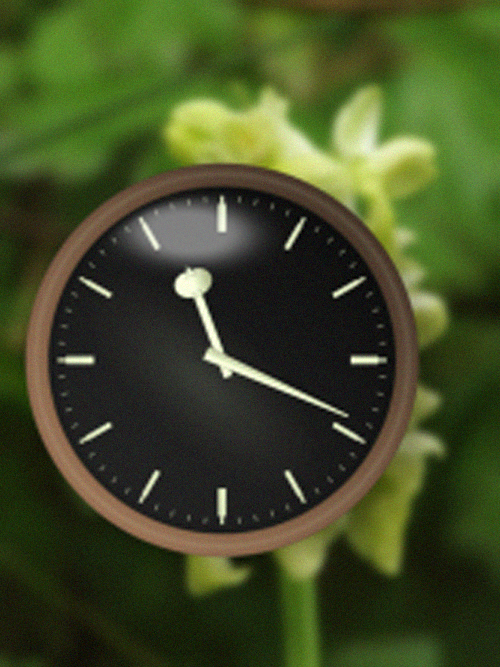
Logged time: 11,19
